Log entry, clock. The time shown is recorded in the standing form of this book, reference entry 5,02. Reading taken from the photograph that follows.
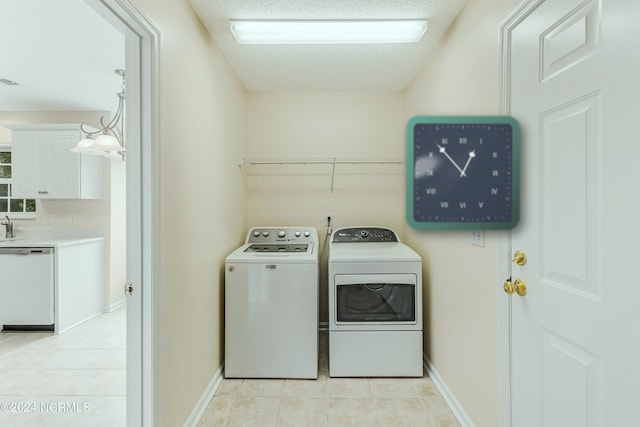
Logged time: 12,53
